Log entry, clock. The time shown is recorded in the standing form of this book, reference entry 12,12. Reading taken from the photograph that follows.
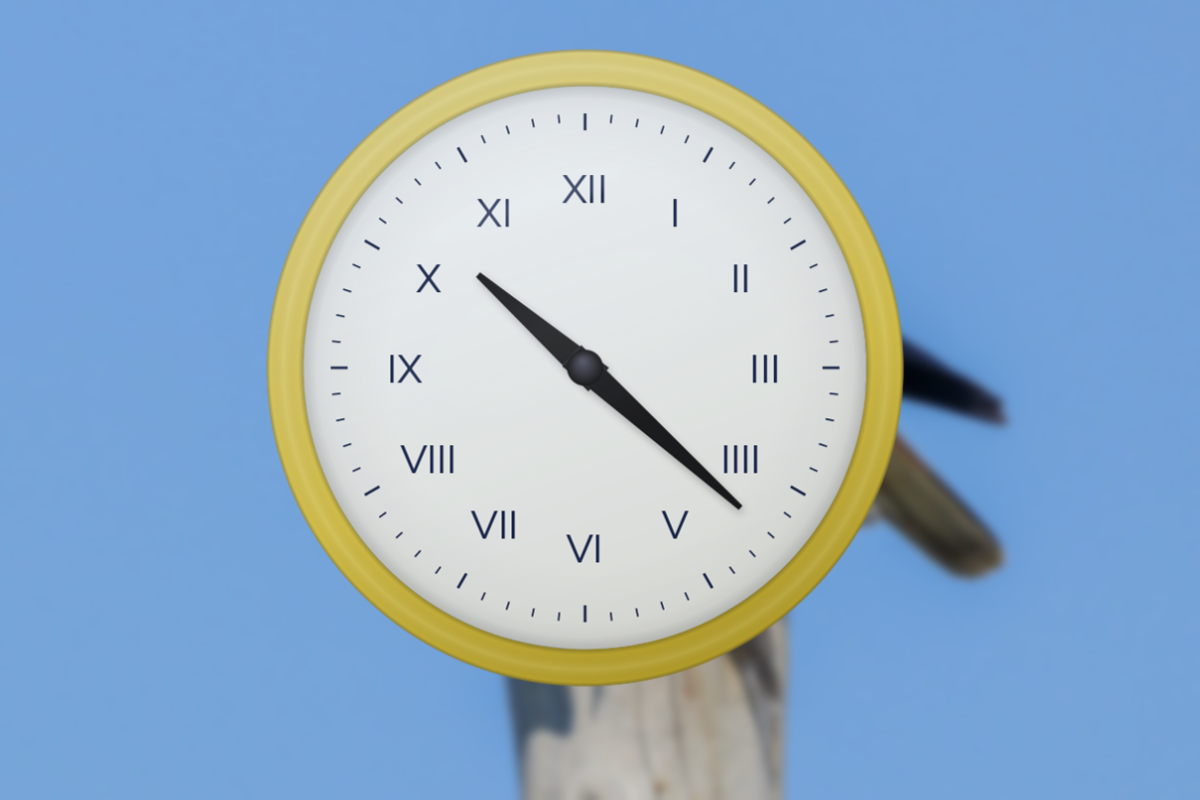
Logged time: 10,22
